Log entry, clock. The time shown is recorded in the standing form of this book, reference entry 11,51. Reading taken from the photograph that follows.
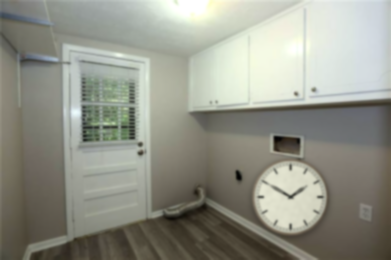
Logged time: 1,50
